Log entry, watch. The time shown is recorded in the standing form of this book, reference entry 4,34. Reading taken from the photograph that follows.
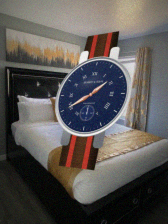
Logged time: 1,40
